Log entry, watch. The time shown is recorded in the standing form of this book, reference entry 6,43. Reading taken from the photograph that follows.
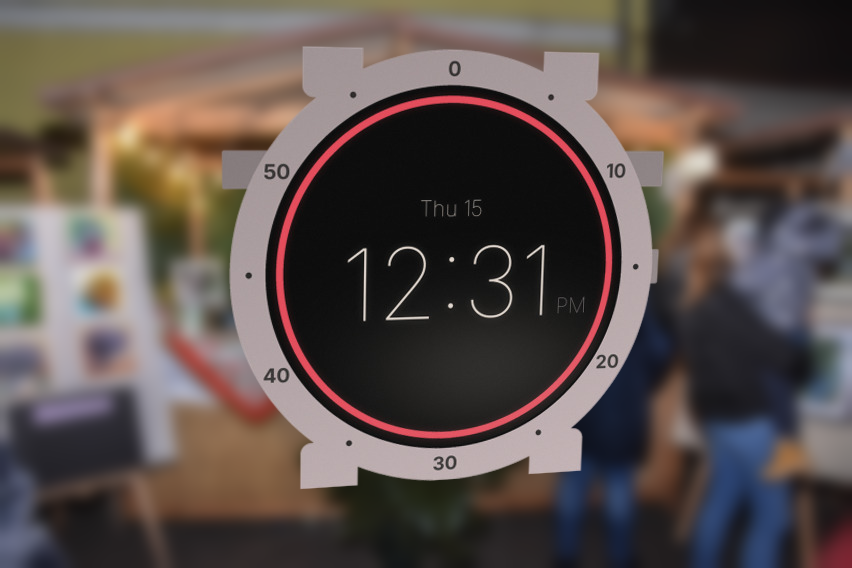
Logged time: 12,31
